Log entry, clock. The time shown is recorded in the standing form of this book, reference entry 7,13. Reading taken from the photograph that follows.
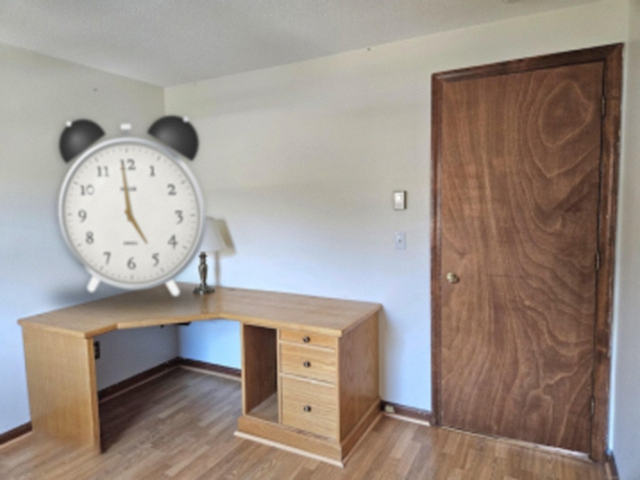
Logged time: 4,59
